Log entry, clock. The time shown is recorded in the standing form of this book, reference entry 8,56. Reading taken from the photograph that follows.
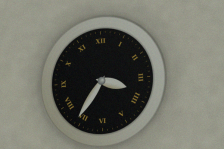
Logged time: 3,36
